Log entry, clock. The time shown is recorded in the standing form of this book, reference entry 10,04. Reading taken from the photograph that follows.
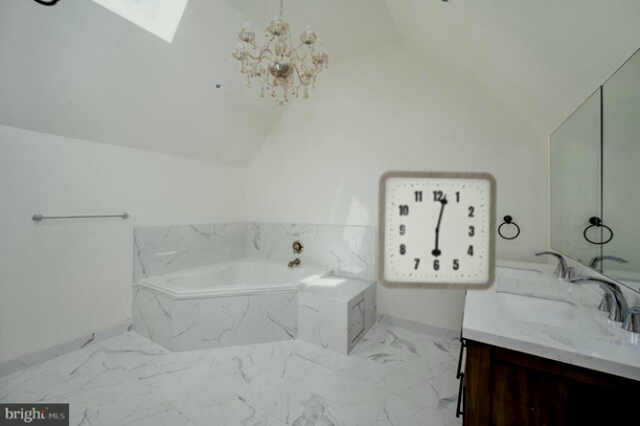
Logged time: 6,02
